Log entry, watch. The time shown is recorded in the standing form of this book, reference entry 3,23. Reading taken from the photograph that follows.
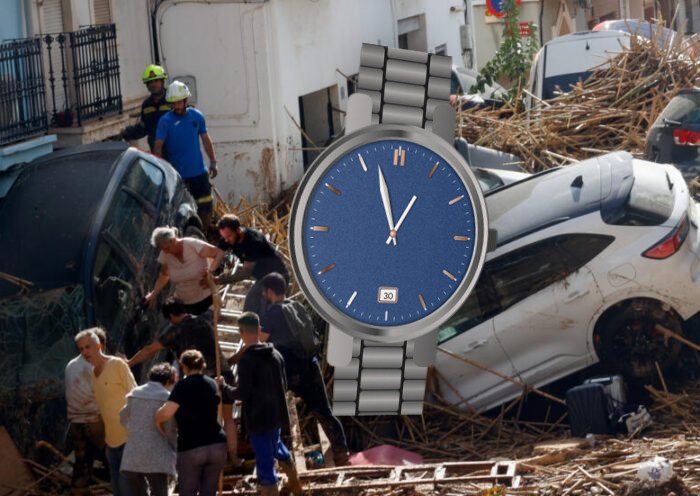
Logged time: 12,57
